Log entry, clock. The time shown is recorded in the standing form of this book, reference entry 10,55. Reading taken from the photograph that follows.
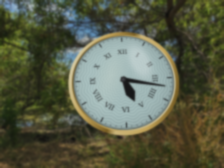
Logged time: 5,17
